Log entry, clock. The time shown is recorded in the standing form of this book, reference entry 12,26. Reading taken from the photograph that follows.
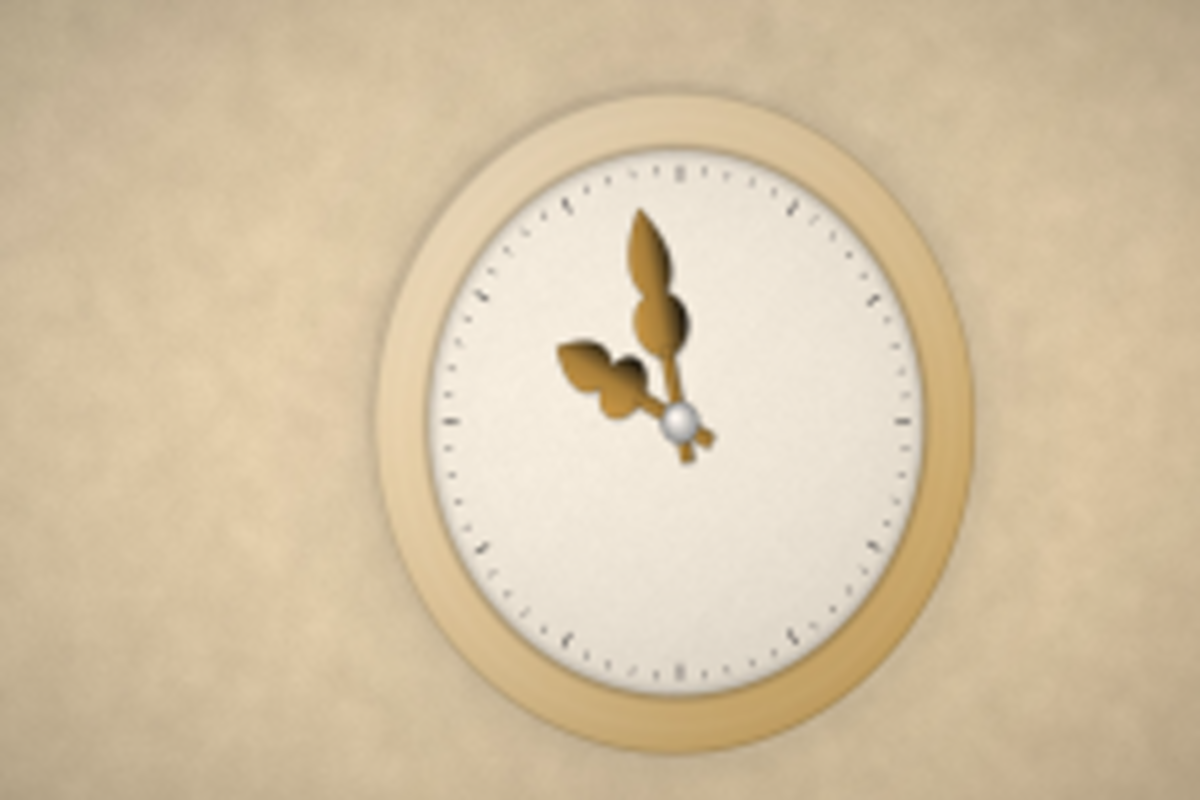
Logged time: 9,58
